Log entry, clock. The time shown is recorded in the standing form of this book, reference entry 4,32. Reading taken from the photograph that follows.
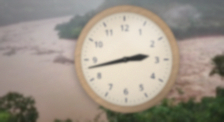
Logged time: 2,43
